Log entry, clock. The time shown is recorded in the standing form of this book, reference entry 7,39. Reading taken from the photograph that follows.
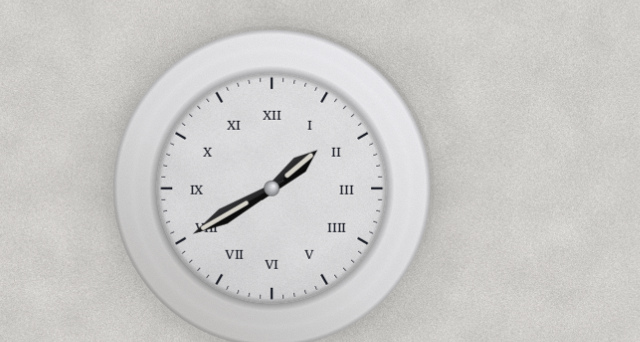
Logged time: 1,40
